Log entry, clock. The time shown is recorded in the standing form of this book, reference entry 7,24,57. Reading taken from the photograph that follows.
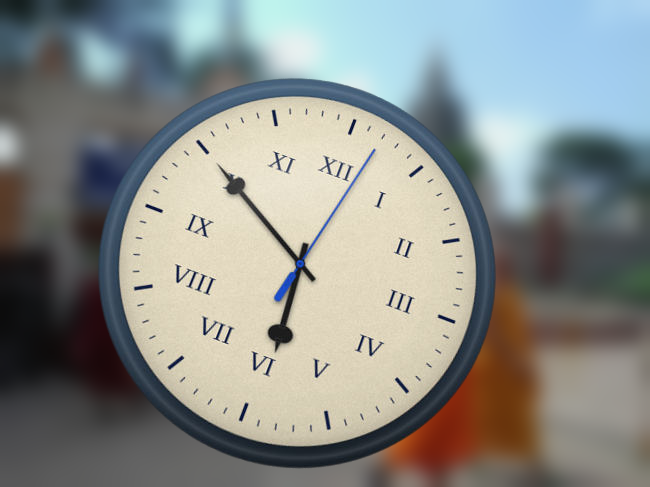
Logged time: 5,50,02
